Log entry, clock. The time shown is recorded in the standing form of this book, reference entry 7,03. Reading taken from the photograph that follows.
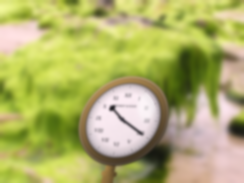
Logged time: 10,20
